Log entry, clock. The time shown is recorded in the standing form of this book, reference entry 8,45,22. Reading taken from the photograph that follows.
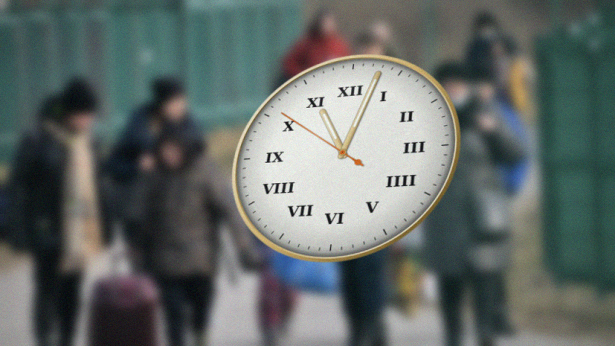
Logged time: 11,02,51
